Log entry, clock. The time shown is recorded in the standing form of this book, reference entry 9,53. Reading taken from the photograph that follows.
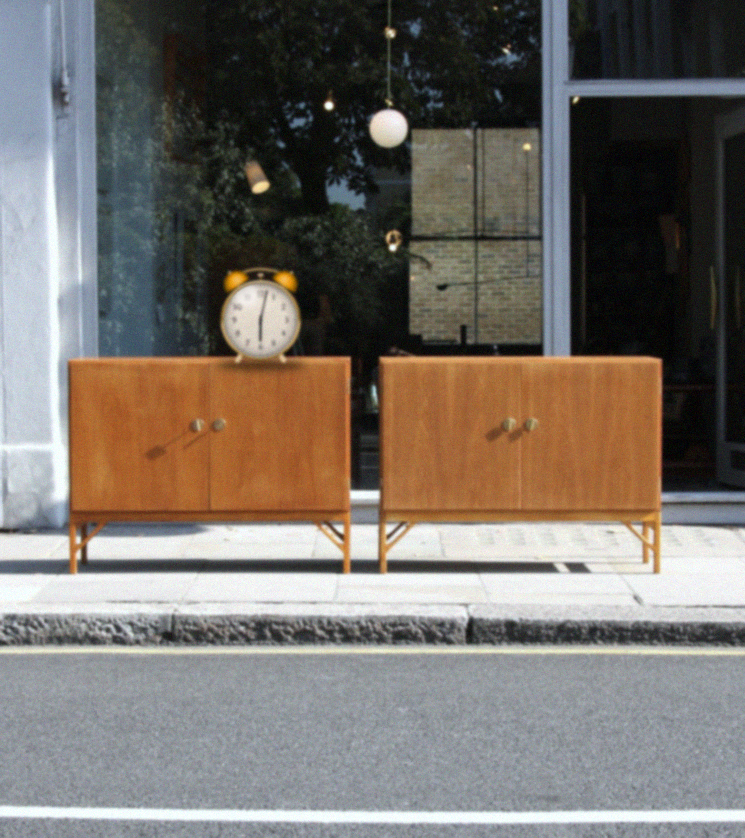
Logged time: 6,02
